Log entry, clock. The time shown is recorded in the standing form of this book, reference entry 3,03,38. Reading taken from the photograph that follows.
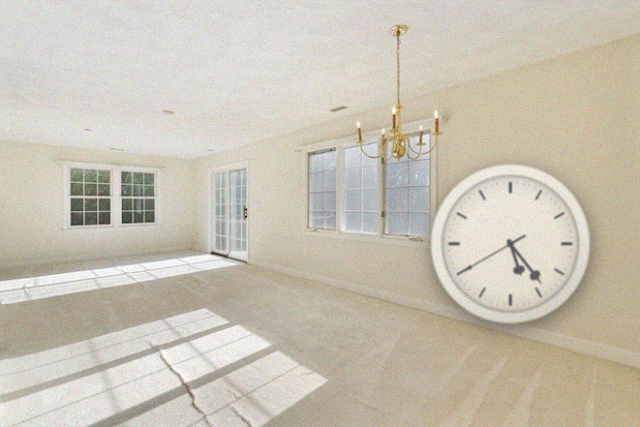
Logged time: 5,23,40
